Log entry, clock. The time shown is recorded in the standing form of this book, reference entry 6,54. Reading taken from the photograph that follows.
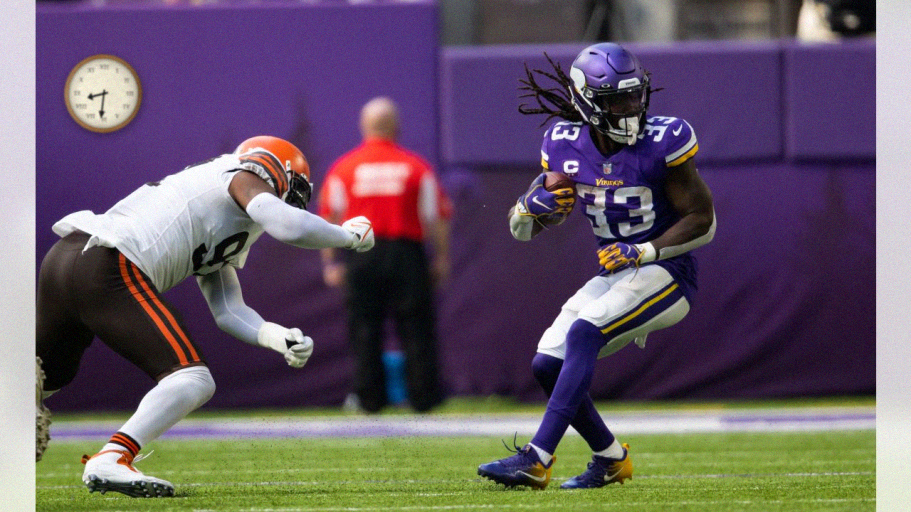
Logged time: 8,31
